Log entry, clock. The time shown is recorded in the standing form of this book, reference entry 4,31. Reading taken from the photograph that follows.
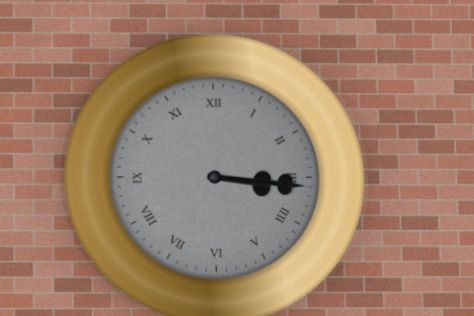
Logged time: 3,16
